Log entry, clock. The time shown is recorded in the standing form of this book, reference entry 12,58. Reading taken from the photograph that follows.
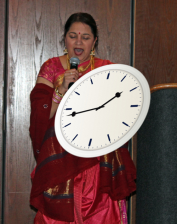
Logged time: 1,43
